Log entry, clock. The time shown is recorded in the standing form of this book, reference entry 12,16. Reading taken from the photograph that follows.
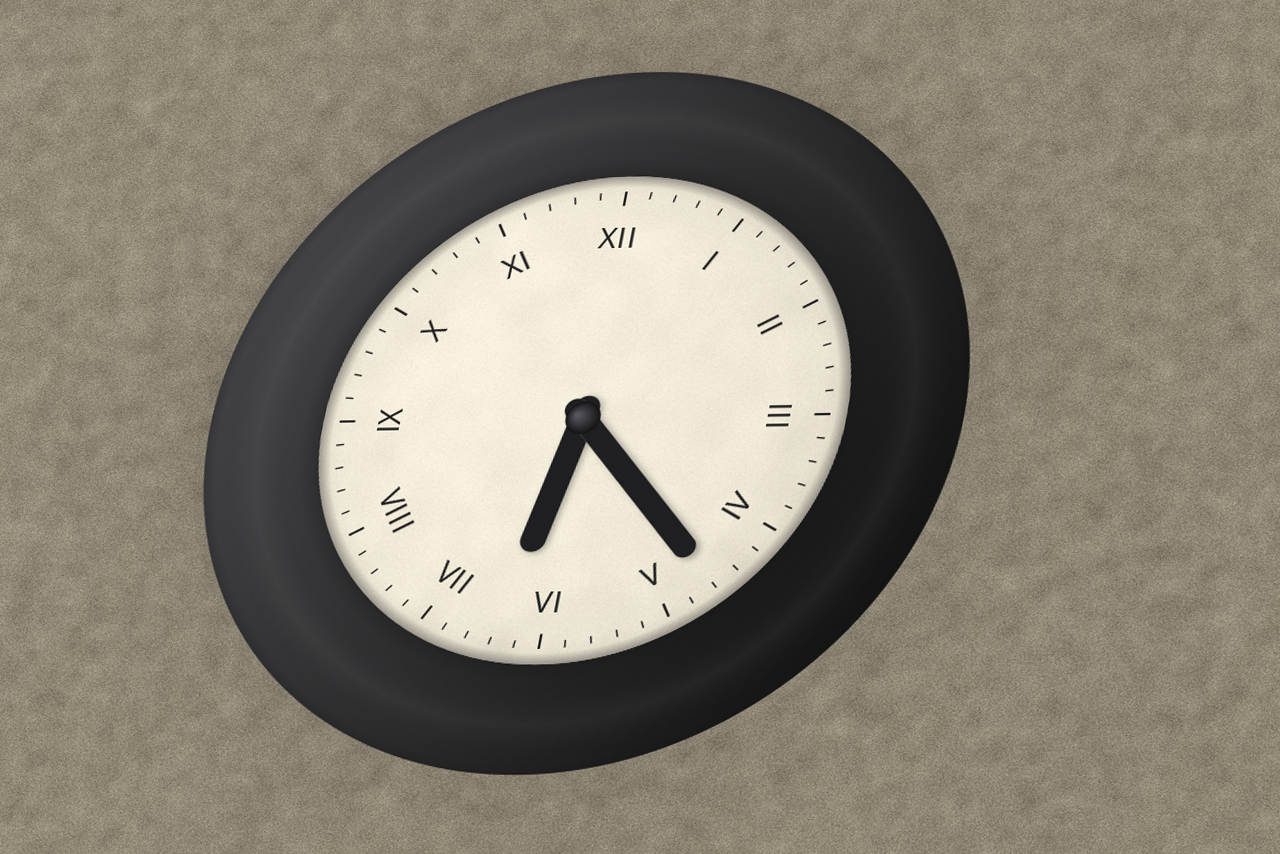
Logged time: 6,23
